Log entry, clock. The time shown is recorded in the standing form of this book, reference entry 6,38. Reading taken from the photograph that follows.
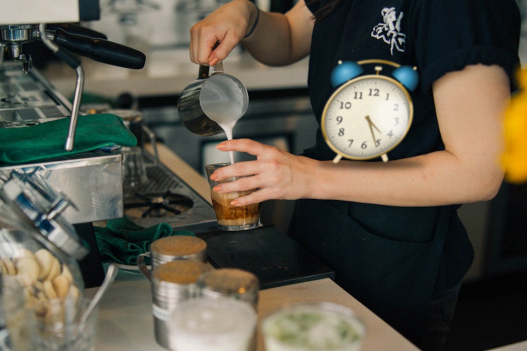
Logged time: 4,26
